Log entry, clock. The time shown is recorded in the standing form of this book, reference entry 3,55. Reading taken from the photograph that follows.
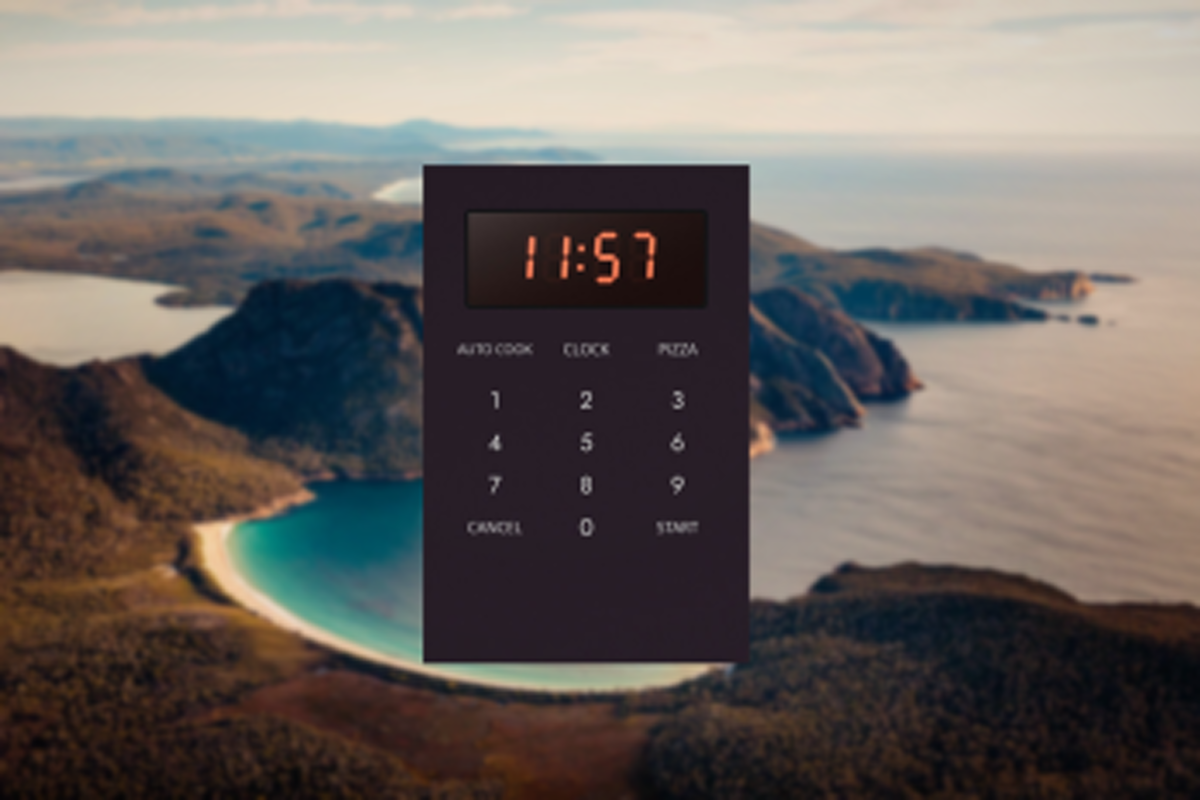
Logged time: 11,57
